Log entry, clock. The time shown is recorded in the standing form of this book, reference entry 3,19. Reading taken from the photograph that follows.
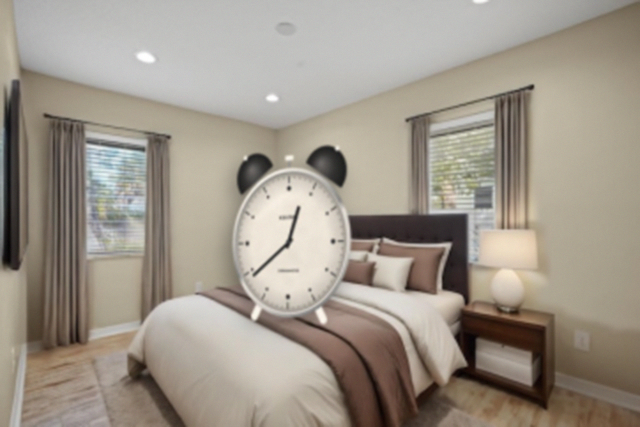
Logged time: 12,39
